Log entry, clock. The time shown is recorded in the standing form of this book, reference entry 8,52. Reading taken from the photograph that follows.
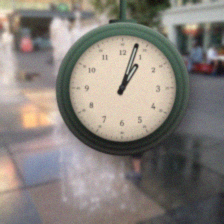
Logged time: 1,03
